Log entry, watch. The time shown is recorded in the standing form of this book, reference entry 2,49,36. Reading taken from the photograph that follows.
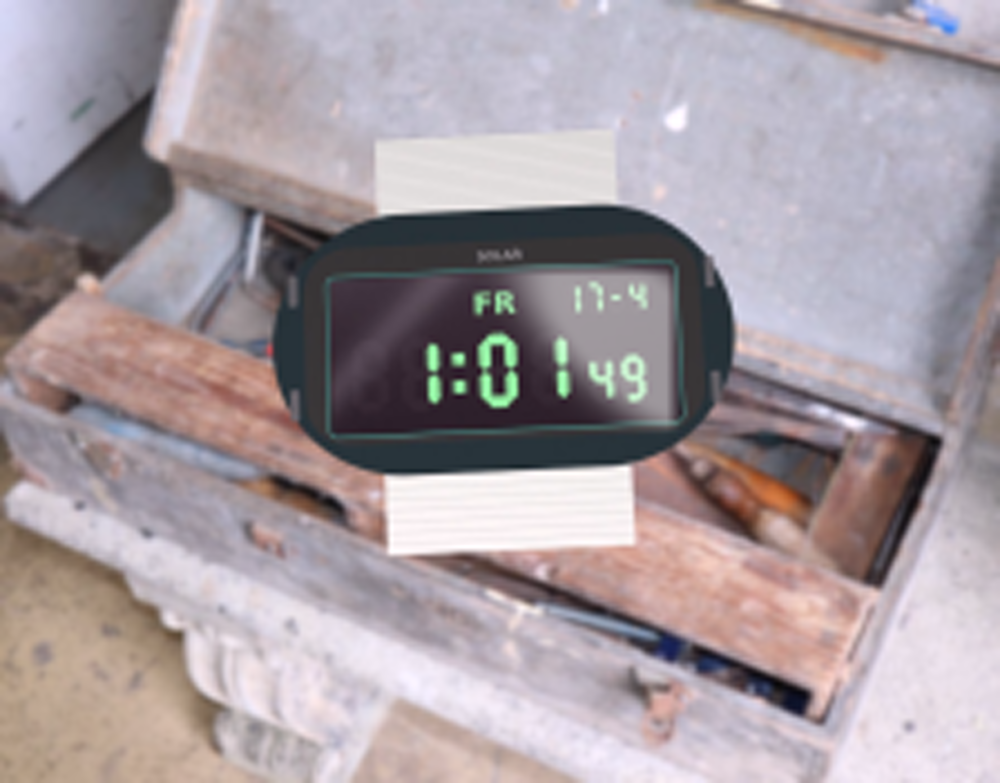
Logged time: 1,01,49
